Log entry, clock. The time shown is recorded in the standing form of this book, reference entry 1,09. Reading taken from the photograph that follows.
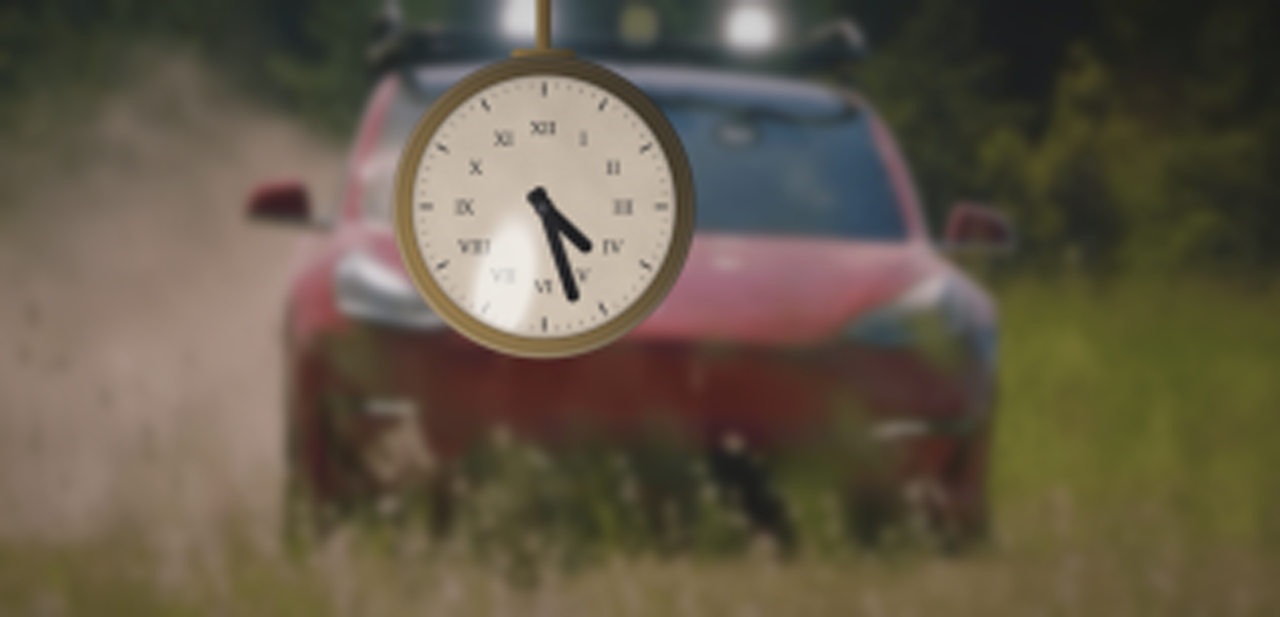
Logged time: 4,27
